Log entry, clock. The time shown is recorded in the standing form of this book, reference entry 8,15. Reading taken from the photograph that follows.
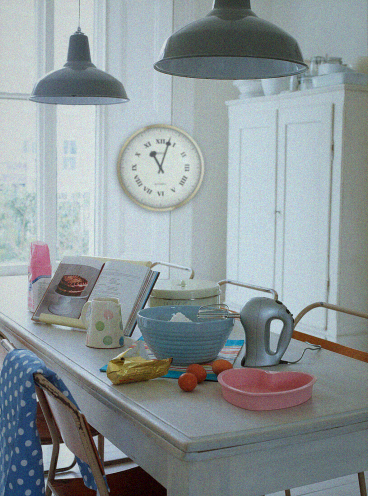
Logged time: 11,03
